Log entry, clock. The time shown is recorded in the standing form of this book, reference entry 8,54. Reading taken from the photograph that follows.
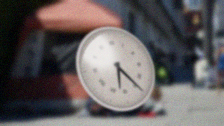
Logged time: 6,24
